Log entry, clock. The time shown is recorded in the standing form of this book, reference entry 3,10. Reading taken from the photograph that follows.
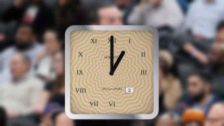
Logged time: 1,00
